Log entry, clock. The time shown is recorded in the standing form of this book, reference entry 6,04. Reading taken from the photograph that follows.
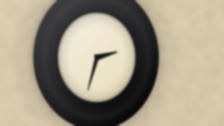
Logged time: 2,33
